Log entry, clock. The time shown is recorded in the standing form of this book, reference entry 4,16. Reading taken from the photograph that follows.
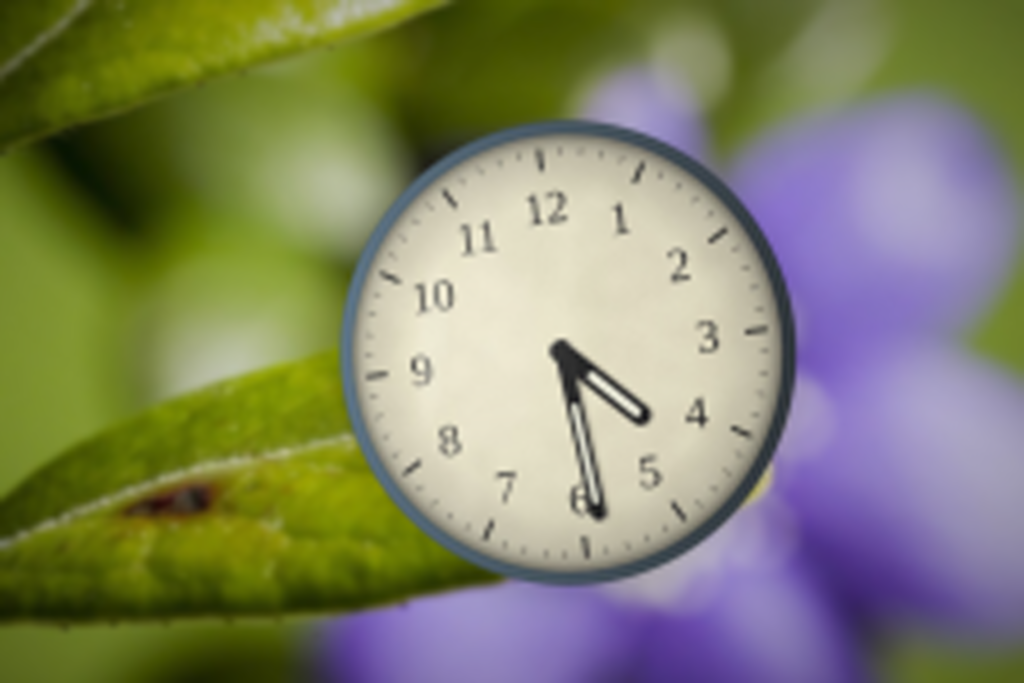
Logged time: 4,29
